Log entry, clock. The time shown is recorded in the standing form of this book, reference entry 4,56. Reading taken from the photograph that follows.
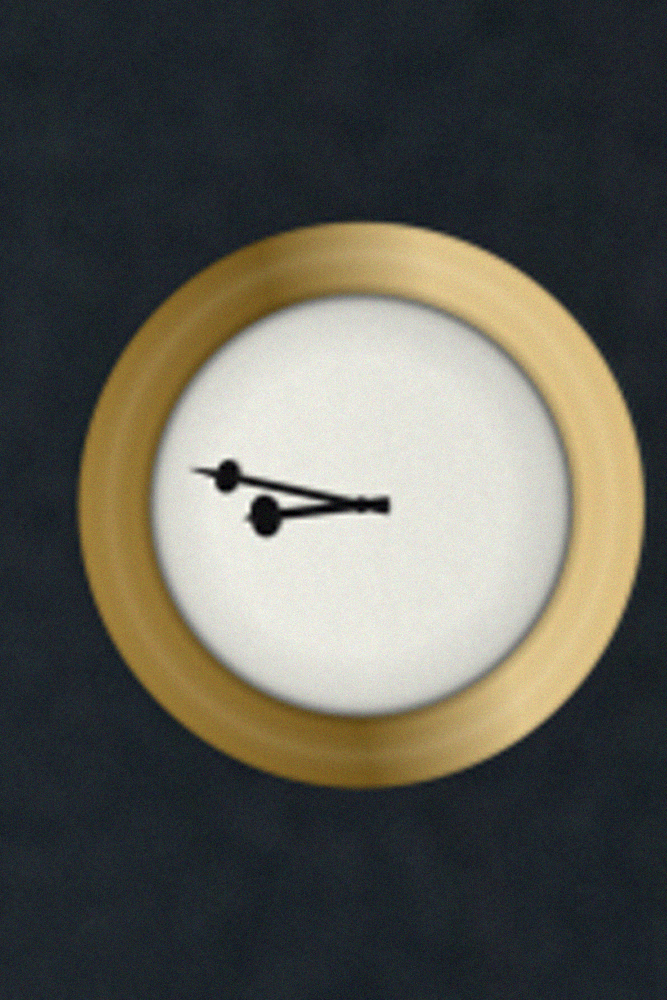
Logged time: 8,47
